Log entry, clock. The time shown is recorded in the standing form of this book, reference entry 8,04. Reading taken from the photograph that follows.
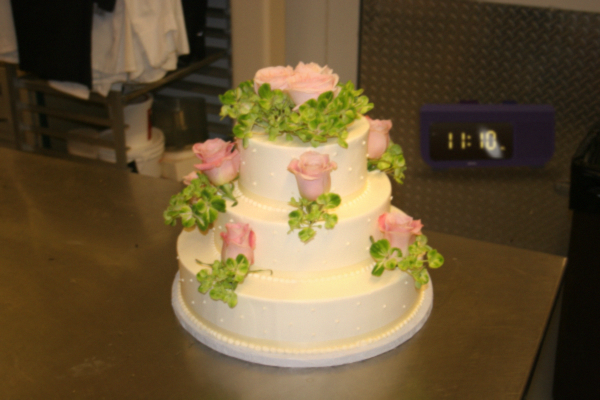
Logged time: 11,10
